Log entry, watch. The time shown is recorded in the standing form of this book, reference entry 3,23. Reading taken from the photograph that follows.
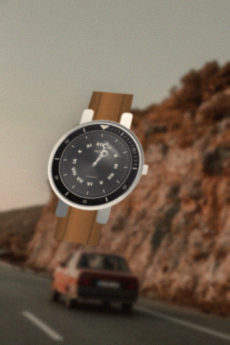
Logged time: 1,03
